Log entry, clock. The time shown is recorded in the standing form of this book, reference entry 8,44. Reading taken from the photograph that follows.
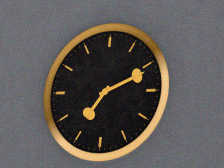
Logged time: 7,11
